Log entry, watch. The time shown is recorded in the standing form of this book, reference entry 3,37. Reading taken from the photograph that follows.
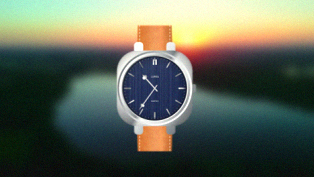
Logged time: 10,36
